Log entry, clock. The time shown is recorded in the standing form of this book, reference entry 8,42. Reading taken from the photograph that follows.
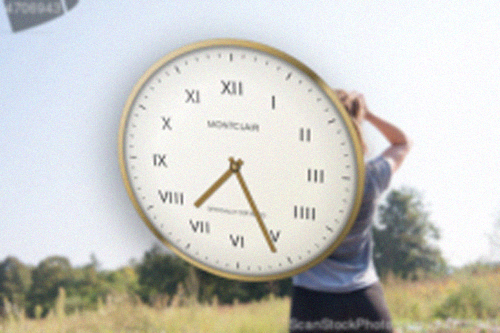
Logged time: 7,26
